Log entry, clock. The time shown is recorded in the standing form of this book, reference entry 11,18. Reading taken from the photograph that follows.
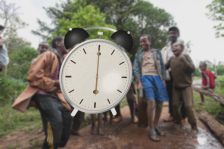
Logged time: 6,00
